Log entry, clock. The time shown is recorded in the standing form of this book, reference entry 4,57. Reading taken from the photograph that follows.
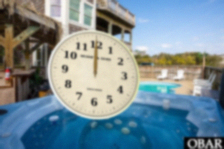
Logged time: 12,00
